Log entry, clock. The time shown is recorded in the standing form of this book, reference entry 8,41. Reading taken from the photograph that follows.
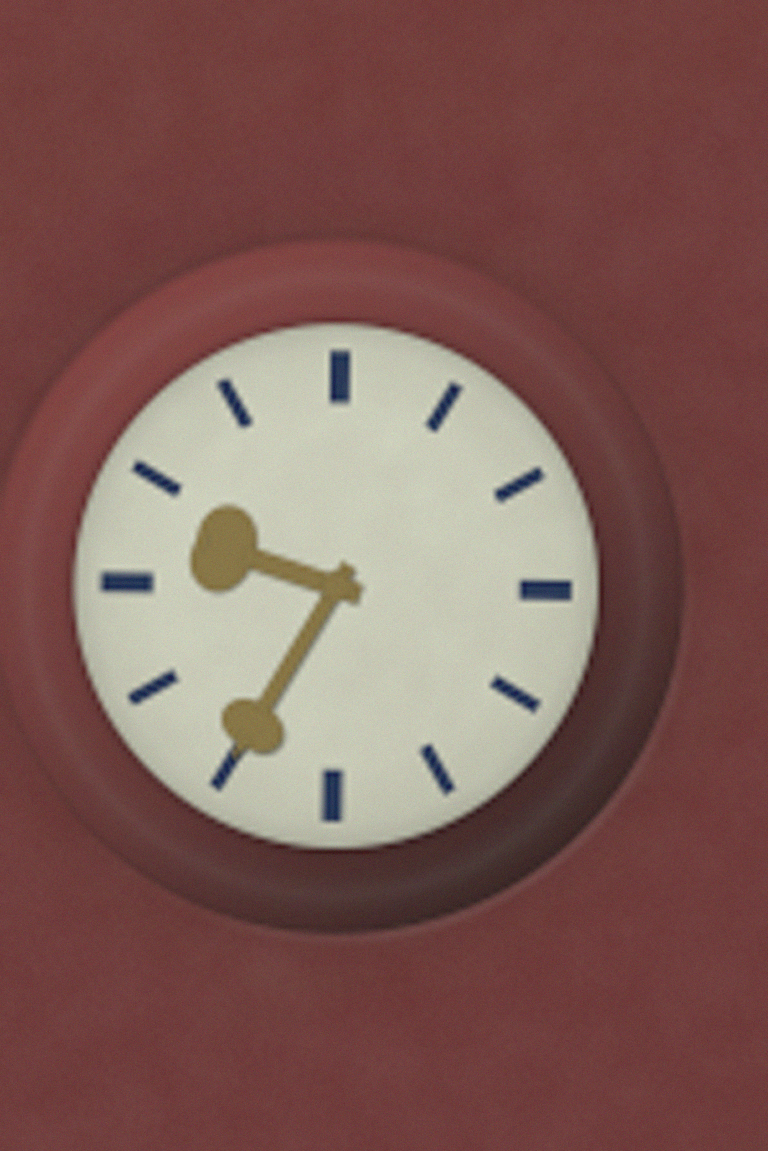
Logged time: 9,35
